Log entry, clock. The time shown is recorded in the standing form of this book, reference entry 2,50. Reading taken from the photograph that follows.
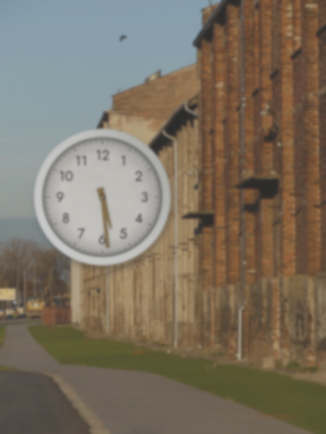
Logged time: 5,29
